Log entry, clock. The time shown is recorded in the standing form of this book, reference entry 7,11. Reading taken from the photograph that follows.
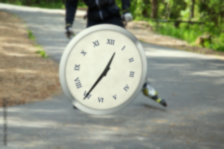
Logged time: 12,35
